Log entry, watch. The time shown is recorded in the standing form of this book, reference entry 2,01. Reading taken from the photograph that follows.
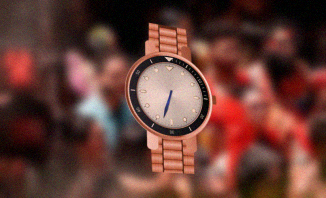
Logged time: 6,33
